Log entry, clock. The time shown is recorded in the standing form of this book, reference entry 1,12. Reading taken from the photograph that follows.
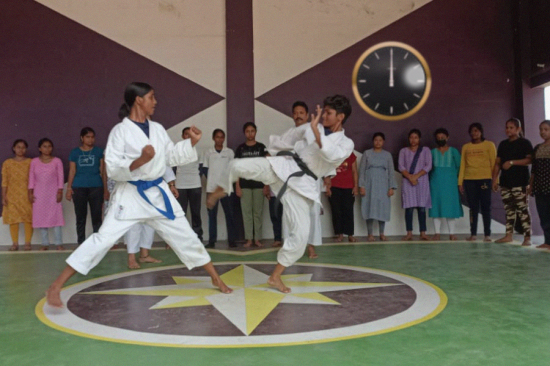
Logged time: 12,00
